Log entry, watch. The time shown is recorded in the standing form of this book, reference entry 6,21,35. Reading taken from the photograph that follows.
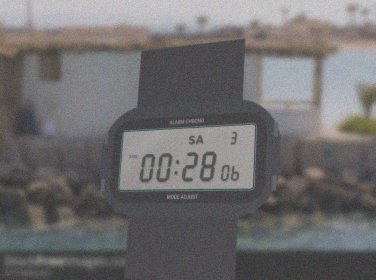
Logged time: 0,28,06
